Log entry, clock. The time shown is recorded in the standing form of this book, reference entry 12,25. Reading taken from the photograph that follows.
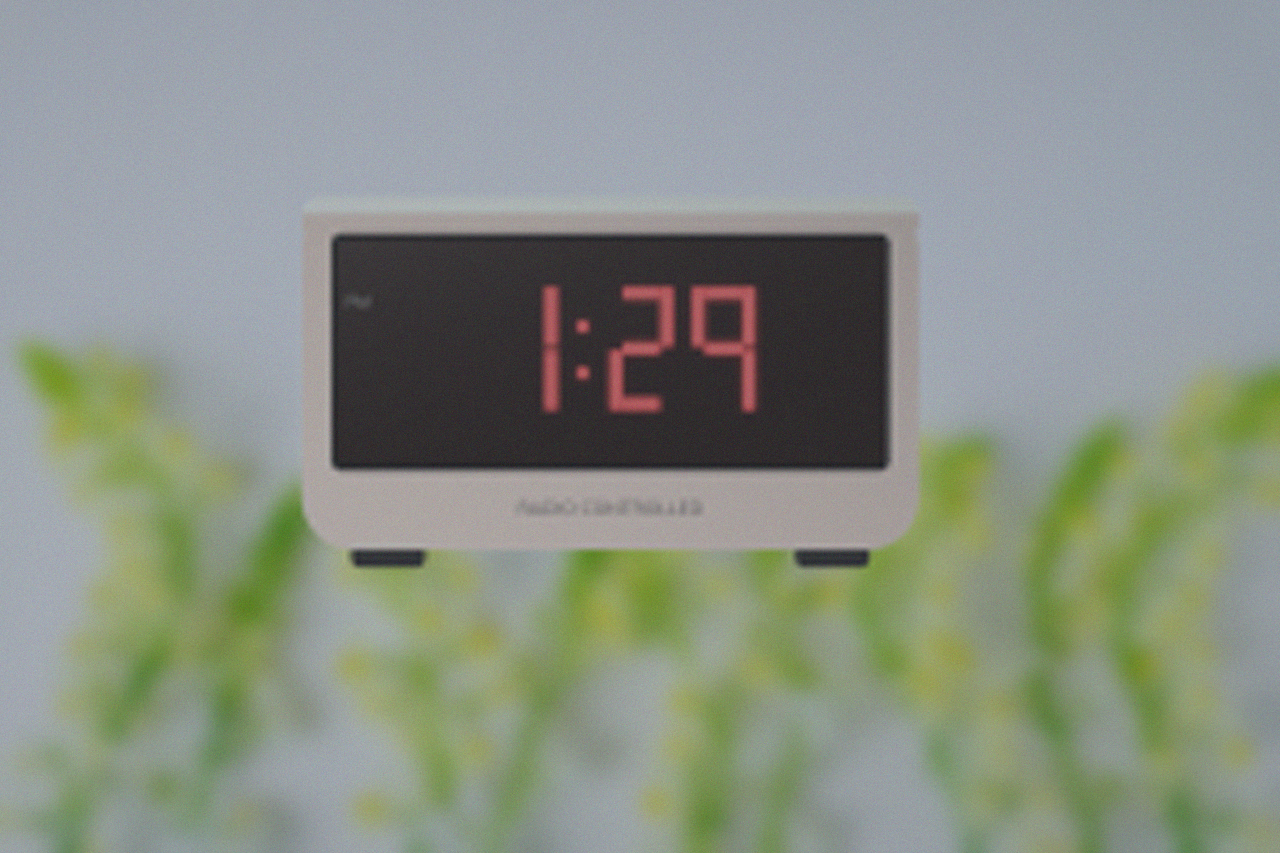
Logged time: 1,29
